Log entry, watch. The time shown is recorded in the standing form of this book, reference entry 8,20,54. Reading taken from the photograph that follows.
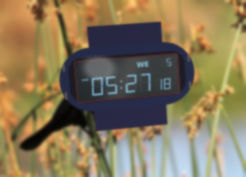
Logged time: 5,27,18
